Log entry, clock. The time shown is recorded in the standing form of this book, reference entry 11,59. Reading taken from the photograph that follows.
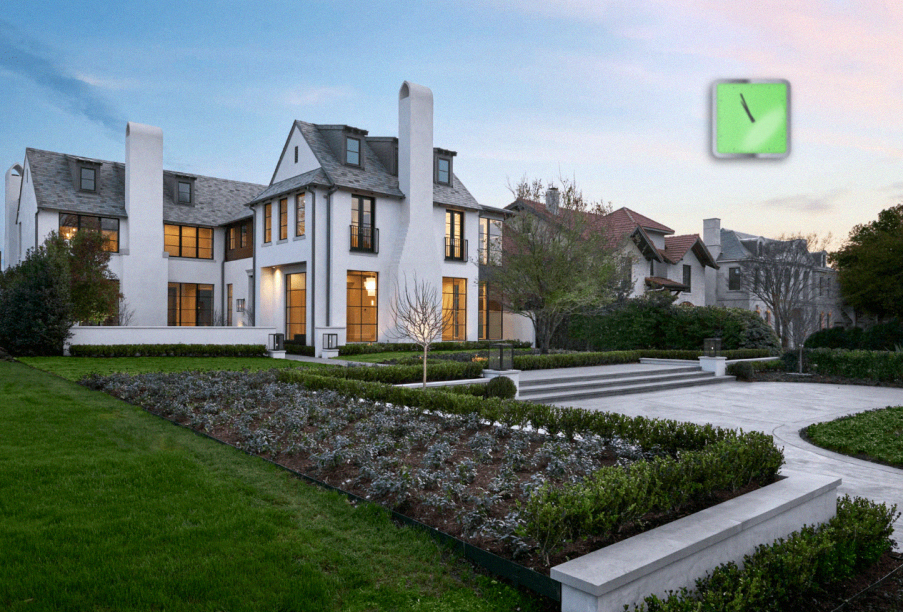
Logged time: 10,56
